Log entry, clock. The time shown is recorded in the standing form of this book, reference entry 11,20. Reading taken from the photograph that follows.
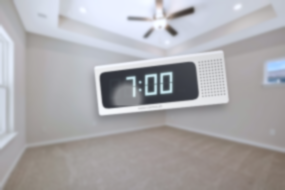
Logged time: 7,00
